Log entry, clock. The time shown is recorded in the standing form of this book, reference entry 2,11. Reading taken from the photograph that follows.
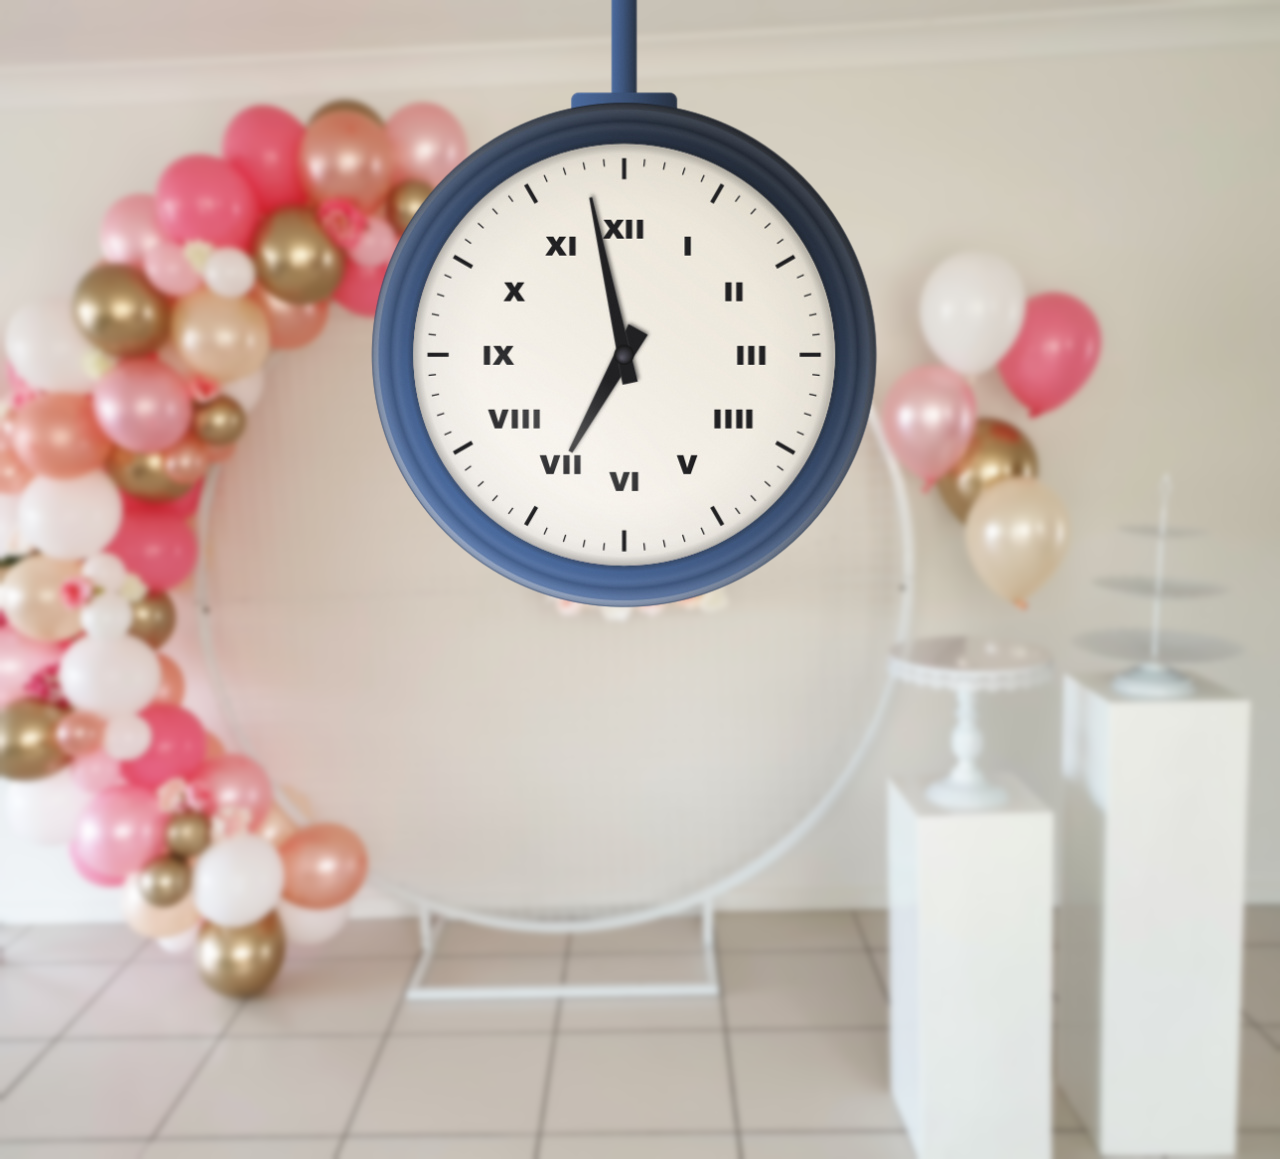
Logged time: 6,58
